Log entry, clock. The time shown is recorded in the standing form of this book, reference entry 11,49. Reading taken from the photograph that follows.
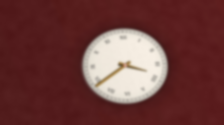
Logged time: 3,39
